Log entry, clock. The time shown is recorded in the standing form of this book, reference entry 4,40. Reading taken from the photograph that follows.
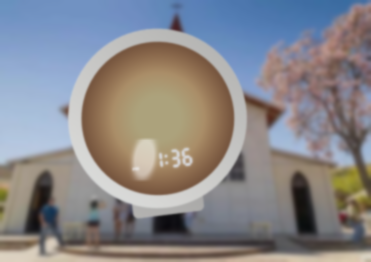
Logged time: 1,36
